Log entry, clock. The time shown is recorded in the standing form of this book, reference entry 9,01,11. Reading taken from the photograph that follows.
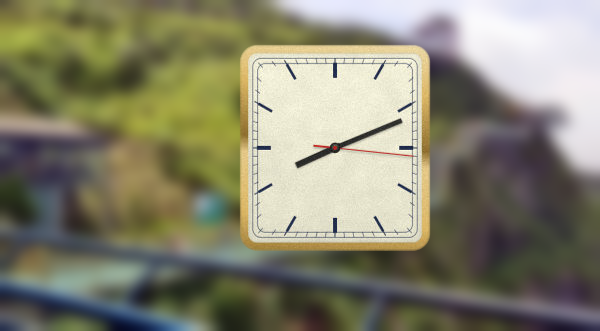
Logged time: 8,11,16
